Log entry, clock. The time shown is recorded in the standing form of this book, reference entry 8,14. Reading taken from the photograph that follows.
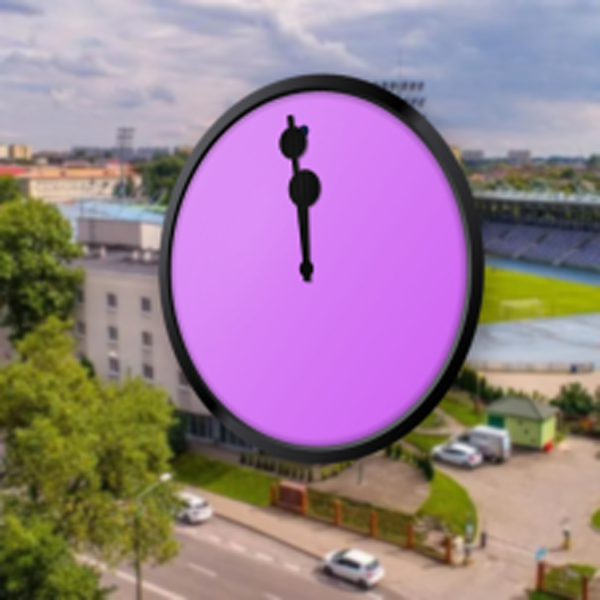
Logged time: 11,59
